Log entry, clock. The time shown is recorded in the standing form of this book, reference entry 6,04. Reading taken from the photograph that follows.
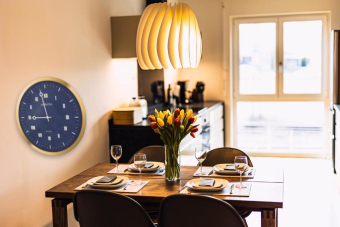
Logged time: 8,58
